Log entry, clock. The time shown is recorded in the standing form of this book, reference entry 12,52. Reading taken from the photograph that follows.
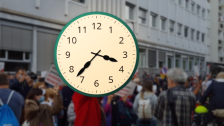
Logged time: 3,37
